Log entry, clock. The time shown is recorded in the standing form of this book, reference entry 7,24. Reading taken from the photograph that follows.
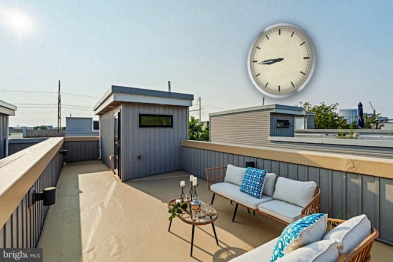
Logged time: 8,44
